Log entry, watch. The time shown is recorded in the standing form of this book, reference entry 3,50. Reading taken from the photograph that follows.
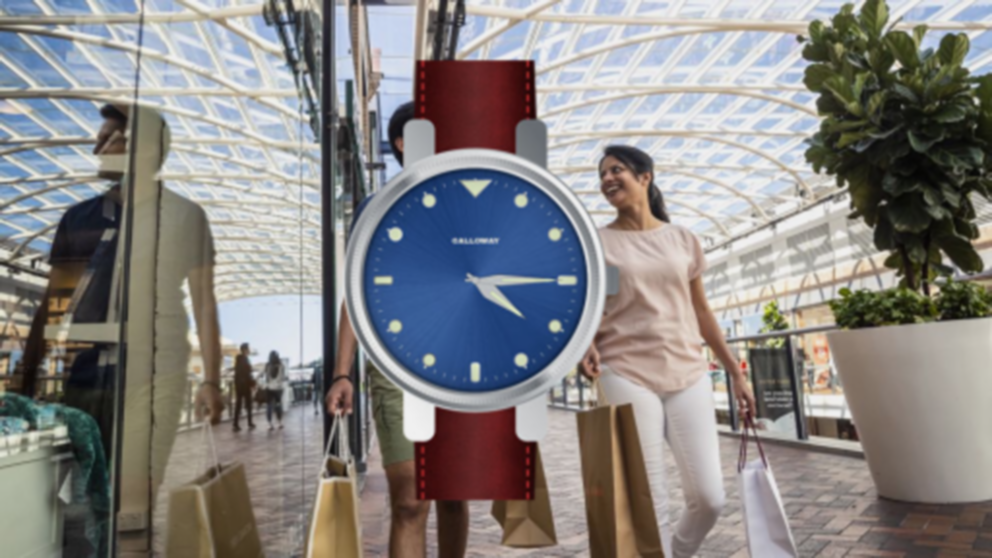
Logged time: 4,15
